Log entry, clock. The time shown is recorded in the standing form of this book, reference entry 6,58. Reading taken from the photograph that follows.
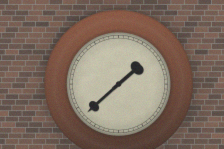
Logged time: 1,38
